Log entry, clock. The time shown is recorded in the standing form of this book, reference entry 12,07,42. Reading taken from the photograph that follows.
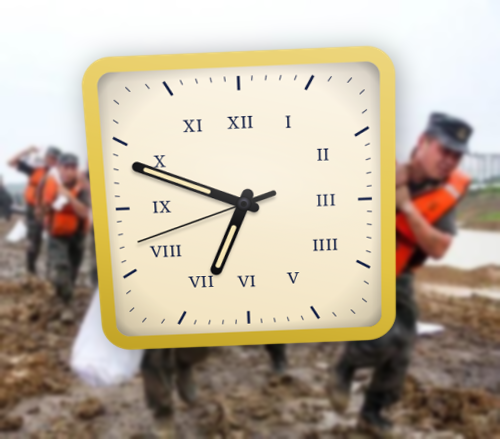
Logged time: 6,48,42
